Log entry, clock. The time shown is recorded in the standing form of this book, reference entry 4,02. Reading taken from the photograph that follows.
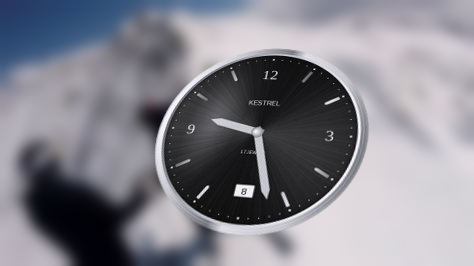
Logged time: 9,27
